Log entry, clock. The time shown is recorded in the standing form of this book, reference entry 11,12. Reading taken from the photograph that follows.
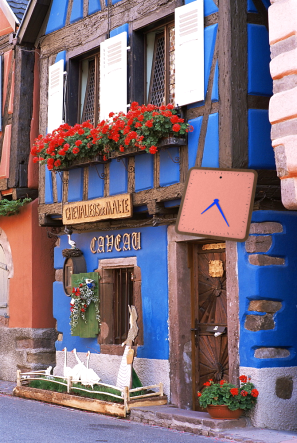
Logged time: 7,24
